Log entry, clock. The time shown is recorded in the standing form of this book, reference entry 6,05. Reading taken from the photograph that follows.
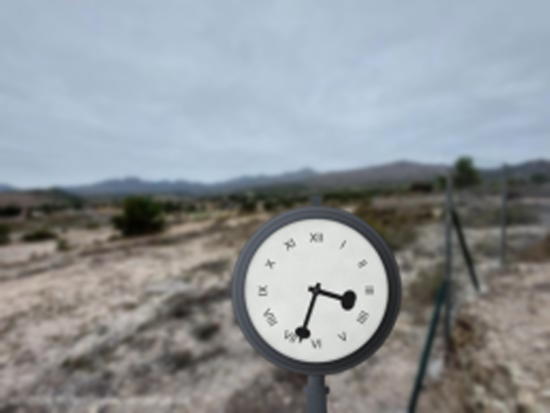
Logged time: 3,33
